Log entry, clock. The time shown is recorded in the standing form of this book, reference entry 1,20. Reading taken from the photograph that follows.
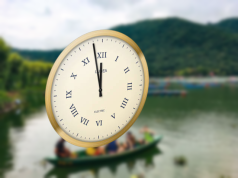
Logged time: 11,58
